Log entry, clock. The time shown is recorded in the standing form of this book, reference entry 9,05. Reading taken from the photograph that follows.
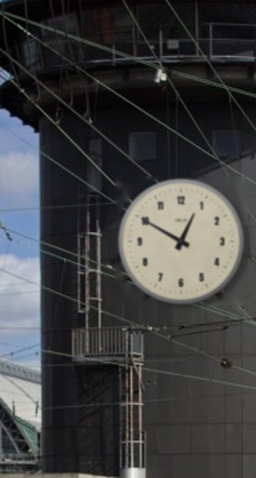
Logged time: 12,50
